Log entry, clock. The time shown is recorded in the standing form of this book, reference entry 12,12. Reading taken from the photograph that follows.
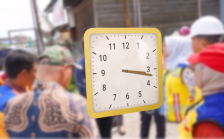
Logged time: 3,17
